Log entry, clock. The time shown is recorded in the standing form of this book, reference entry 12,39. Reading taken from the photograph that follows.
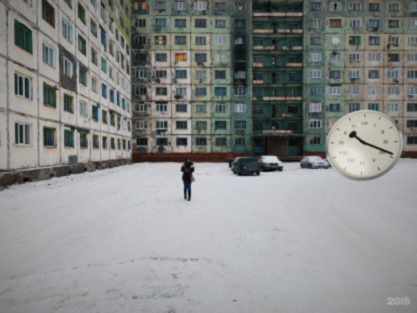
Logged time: 10,19
